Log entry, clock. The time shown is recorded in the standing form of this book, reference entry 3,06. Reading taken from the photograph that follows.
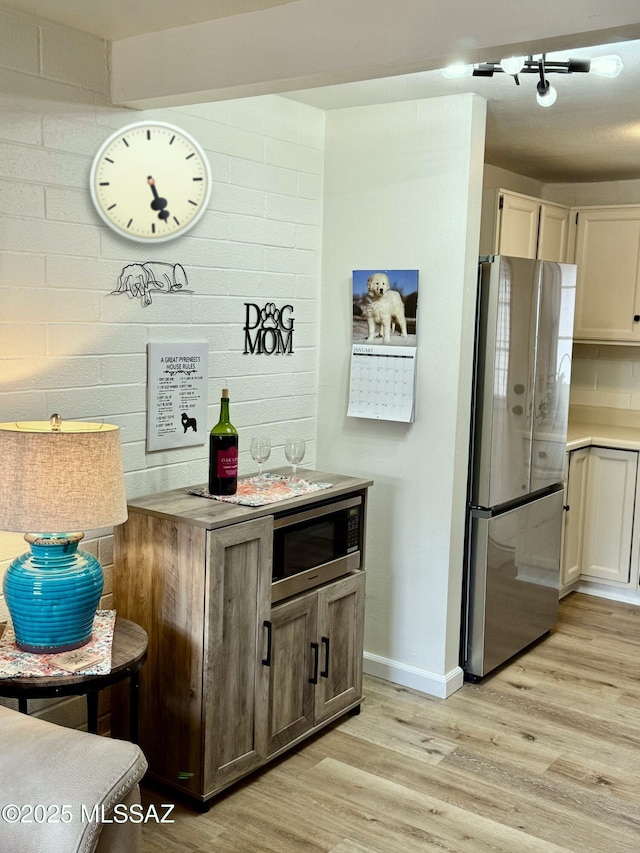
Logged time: 5,27
